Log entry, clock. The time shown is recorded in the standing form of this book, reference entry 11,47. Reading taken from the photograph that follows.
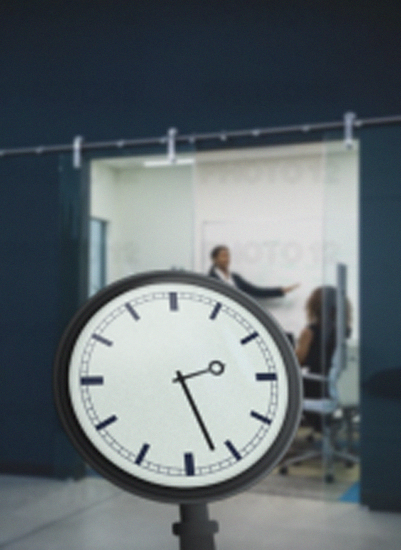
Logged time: 2,27
